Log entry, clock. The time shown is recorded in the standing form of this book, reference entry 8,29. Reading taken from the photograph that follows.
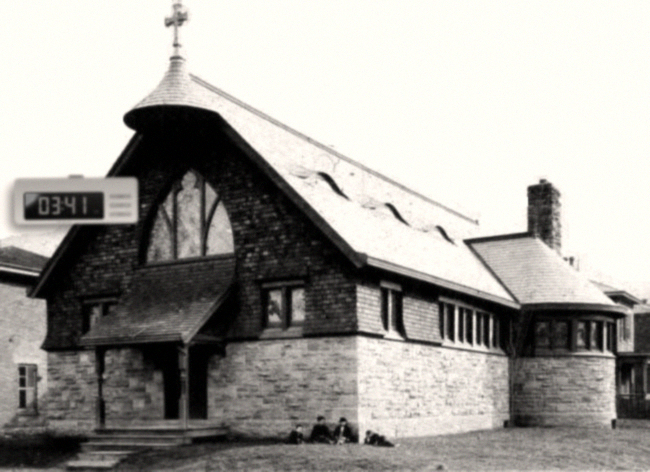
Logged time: 3,41
